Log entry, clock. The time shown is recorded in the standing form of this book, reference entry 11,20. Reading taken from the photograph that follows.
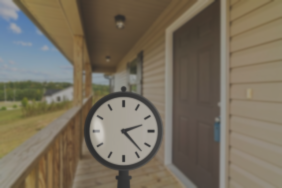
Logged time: 2,23
